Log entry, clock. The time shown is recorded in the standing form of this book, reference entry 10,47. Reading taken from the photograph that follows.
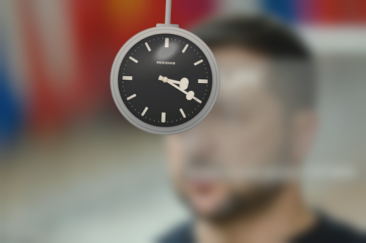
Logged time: 3,20
